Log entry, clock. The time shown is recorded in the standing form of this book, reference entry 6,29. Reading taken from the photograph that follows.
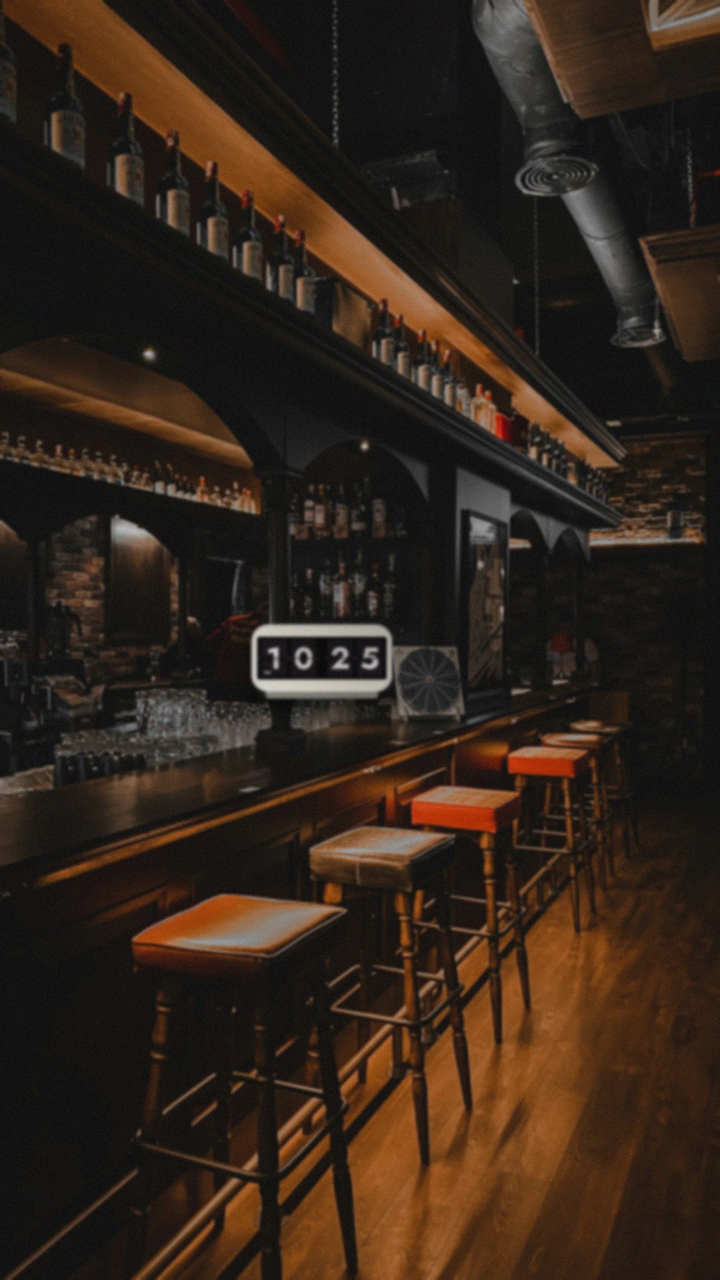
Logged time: 10,25
